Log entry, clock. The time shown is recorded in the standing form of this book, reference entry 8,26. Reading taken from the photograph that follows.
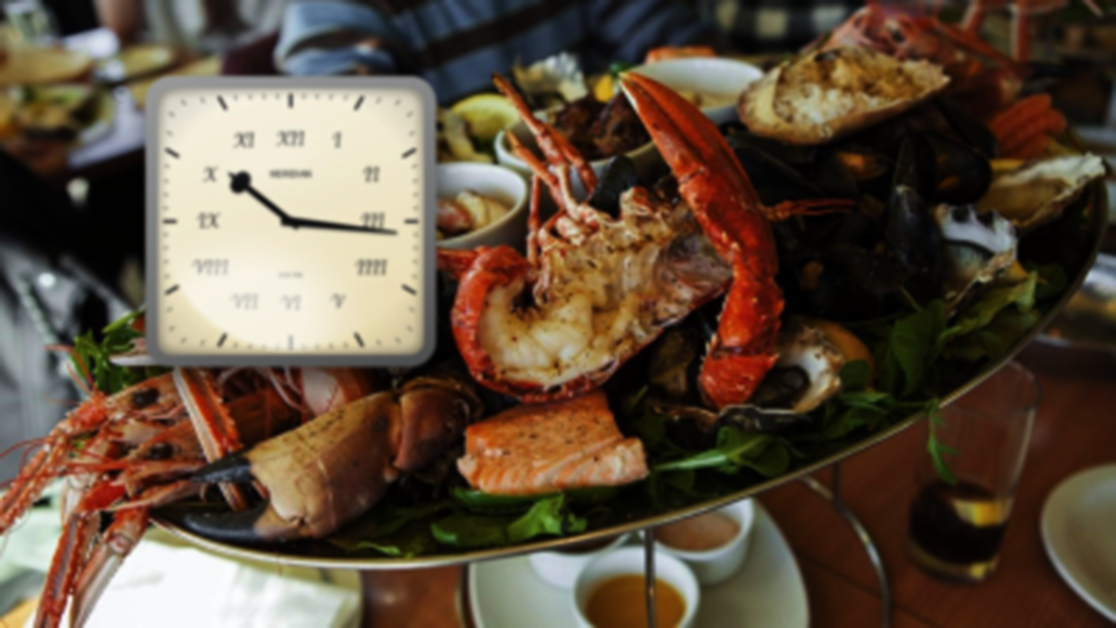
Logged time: 10,16
